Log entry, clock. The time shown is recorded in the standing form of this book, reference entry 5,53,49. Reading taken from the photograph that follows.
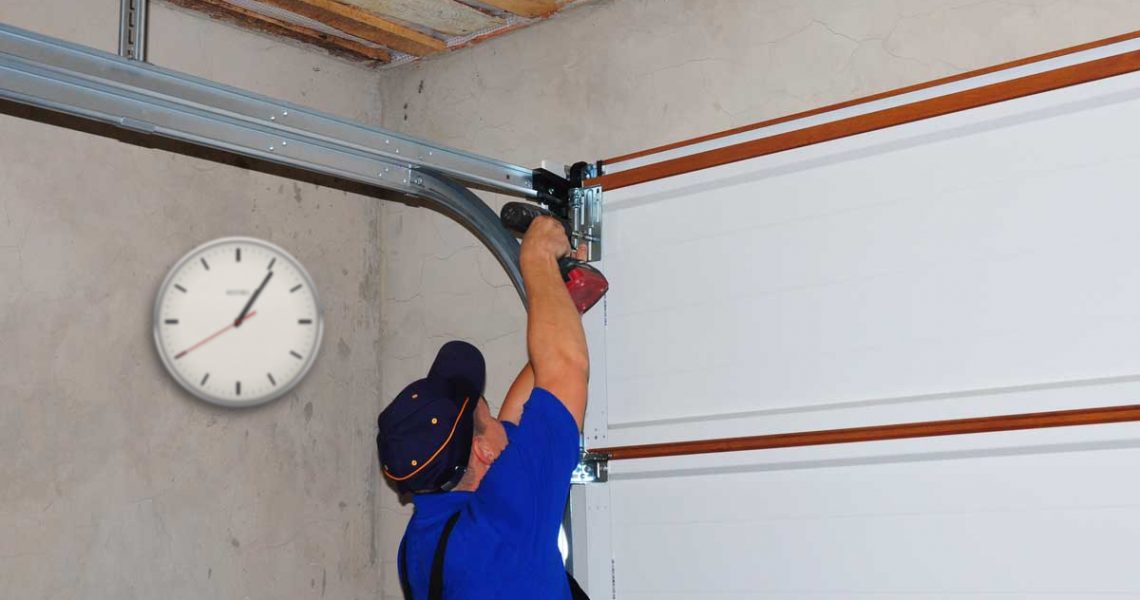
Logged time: 1,05,40
